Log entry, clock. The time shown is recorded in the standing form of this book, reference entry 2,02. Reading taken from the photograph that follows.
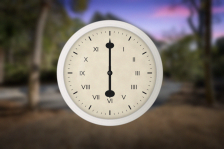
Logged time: 6,00
